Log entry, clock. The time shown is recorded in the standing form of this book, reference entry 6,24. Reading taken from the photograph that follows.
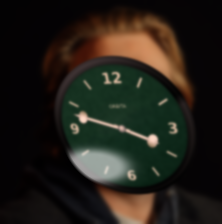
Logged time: 3,48
